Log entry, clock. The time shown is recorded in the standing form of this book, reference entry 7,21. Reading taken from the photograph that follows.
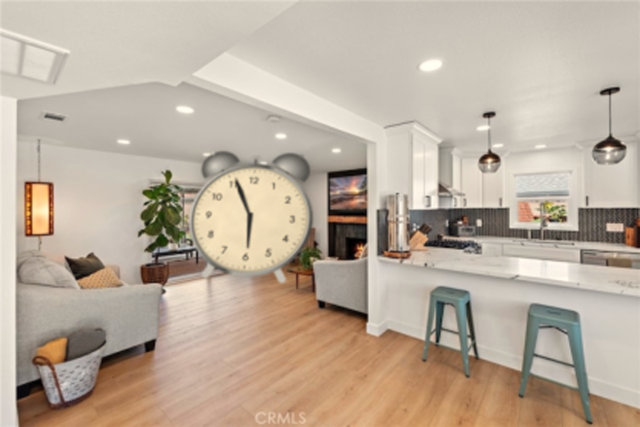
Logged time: 5,56
